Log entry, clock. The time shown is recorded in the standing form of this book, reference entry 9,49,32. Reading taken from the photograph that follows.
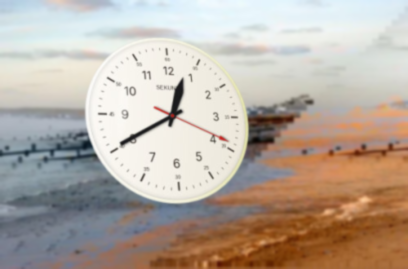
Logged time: 12,40,19
